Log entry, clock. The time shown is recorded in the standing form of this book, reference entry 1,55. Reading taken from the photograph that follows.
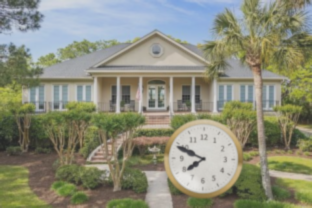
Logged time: 7,49
